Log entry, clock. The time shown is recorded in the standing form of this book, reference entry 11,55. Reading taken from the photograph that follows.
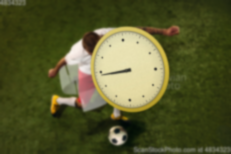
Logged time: 8,44
